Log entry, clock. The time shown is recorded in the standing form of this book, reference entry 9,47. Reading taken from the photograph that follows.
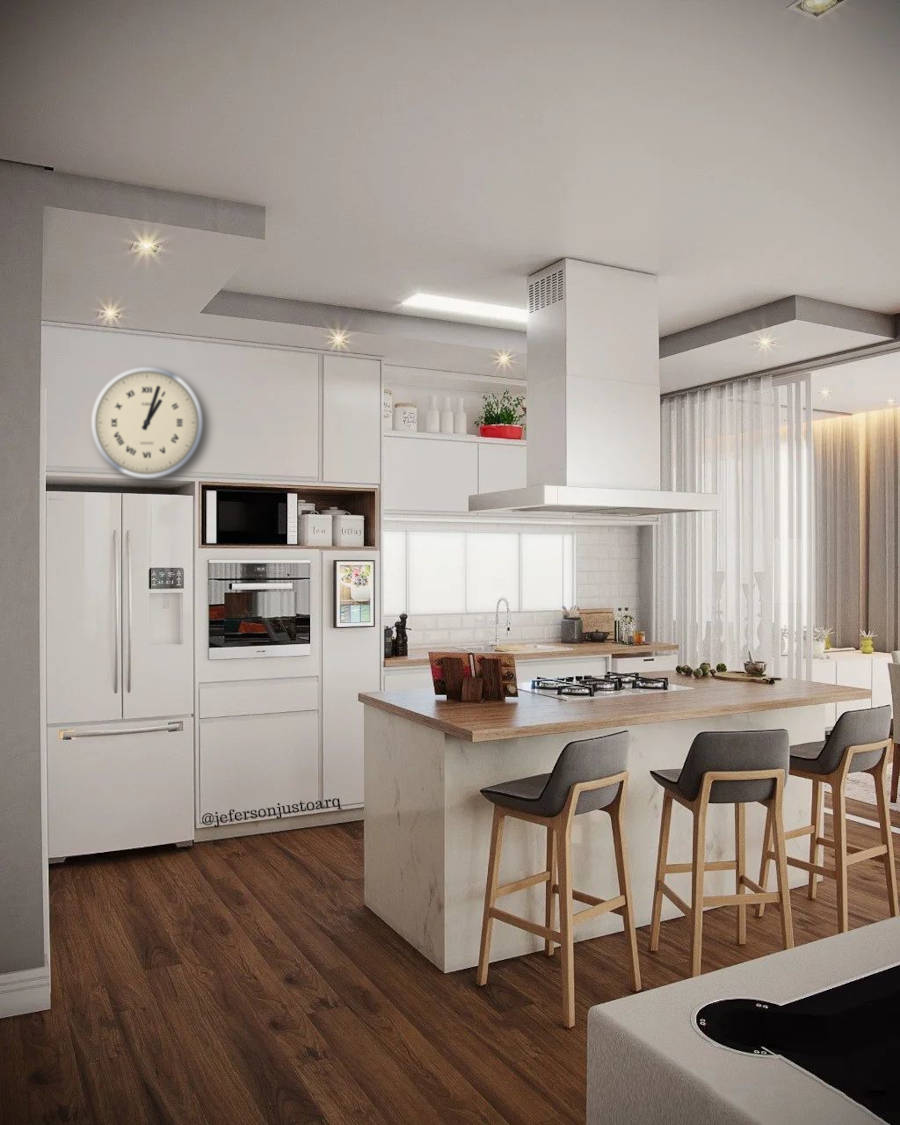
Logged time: 1,03
